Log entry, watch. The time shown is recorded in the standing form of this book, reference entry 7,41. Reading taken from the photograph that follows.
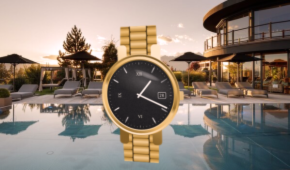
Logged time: 1,19
